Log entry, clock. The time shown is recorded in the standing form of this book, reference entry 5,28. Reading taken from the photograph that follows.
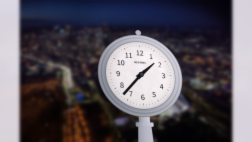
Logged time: 1,37
